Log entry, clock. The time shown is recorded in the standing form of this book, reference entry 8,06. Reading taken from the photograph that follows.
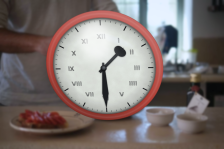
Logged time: 1,30
